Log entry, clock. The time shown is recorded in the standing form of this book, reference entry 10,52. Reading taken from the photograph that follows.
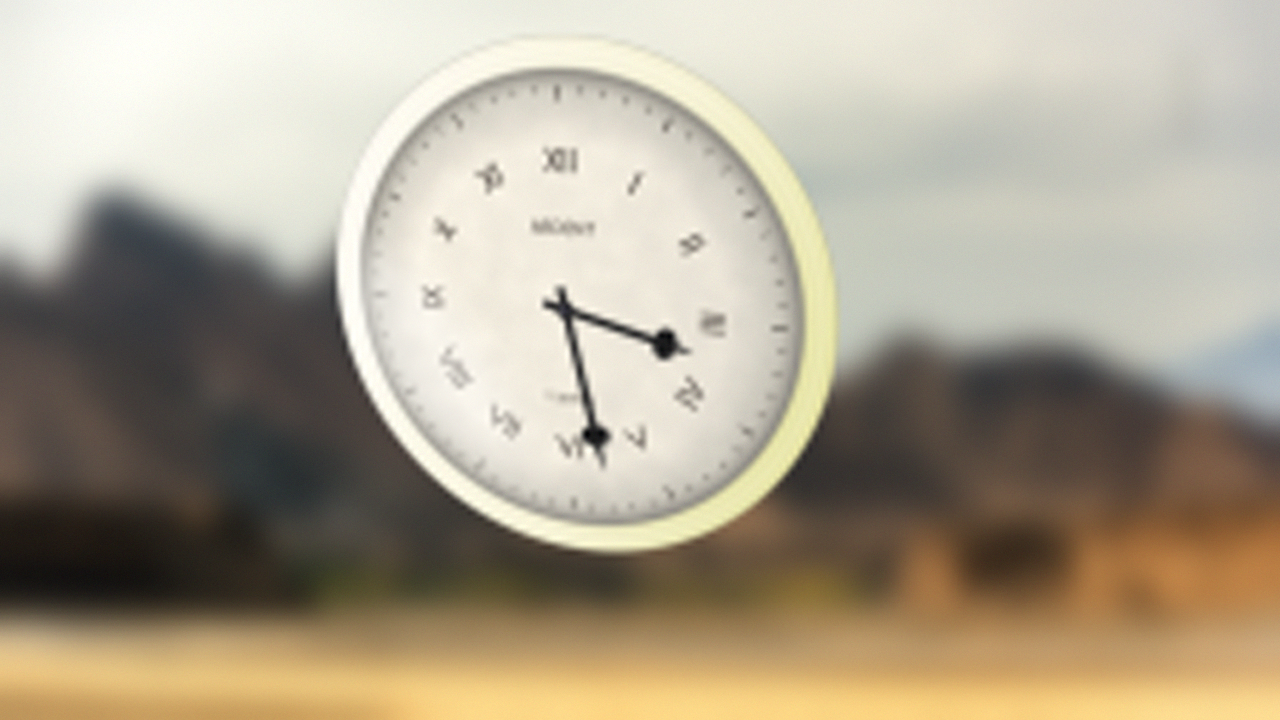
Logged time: 3,28
